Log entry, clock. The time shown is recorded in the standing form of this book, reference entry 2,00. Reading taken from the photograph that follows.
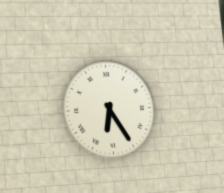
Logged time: 6,25
